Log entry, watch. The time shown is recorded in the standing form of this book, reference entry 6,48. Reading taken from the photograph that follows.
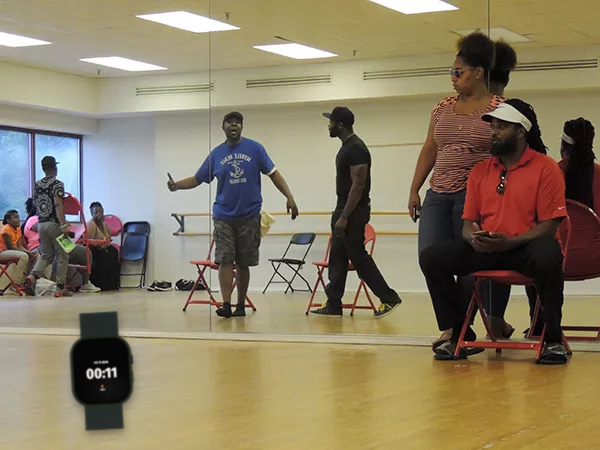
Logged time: 0,11
